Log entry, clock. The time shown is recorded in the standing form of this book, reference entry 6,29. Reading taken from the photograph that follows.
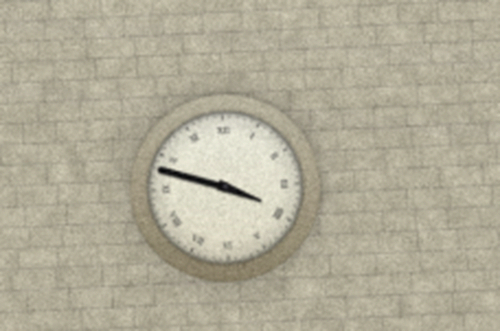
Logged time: 3,48
